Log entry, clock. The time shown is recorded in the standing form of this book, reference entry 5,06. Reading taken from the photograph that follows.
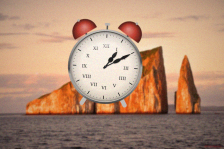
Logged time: 1,10
